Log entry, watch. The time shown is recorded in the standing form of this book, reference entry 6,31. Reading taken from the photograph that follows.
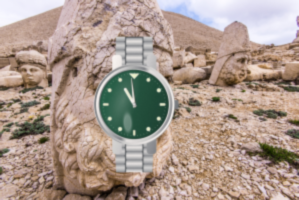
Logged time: 10,59
